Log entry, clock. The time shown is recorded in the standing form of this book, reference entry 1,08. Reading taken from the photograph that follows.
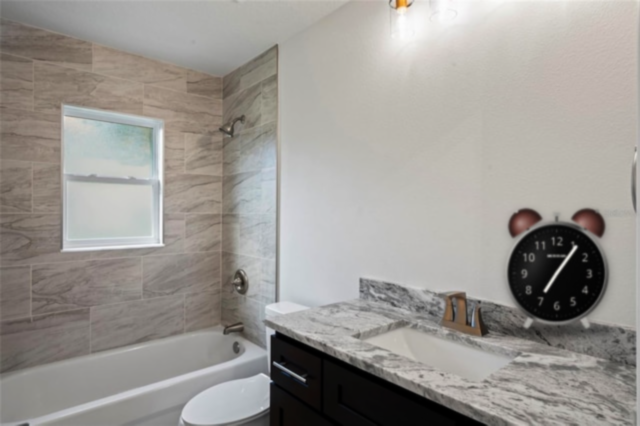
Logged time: 7,06
